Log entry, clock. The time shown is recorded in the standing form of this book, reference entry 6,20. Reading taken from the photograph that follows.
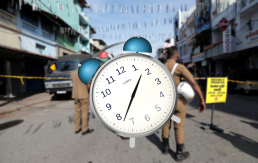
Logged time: 1,38
